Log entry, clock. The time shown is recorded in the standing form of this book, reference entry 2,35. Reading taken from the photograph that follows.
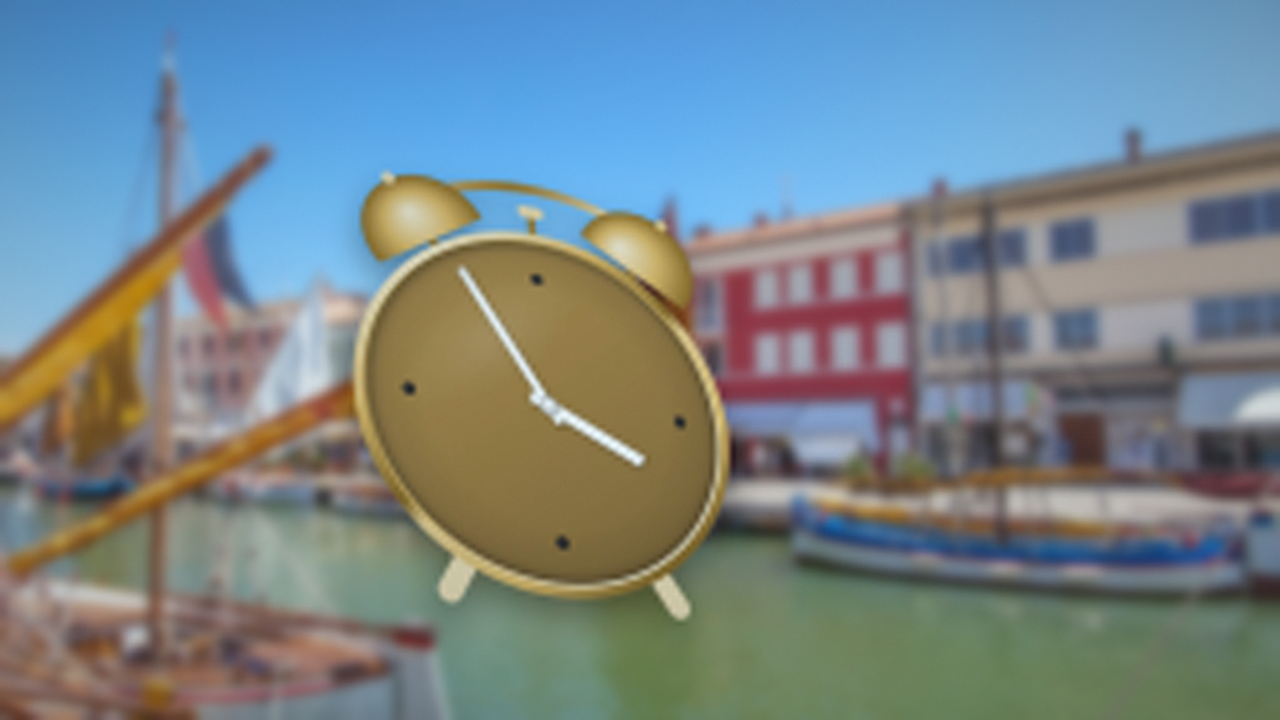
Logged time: 3,55
